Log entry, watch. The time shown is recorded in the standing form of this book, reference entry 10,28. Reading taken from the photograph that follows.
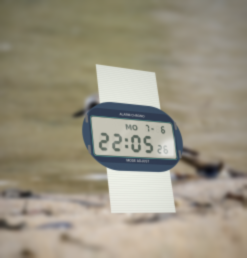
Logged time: 22,05
